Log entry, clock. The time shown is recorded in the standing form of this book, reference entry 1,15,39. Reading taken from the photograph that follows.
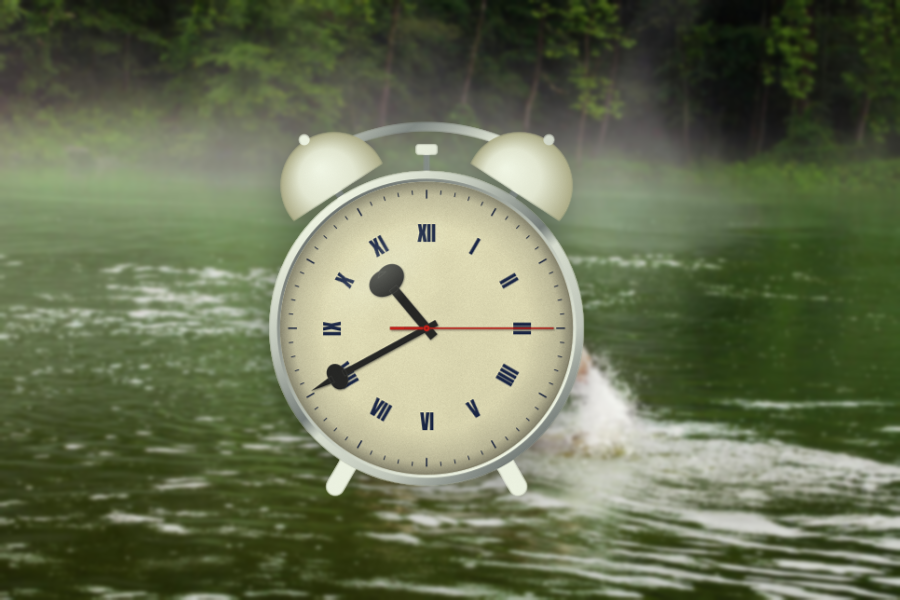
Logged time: 10,40,15
